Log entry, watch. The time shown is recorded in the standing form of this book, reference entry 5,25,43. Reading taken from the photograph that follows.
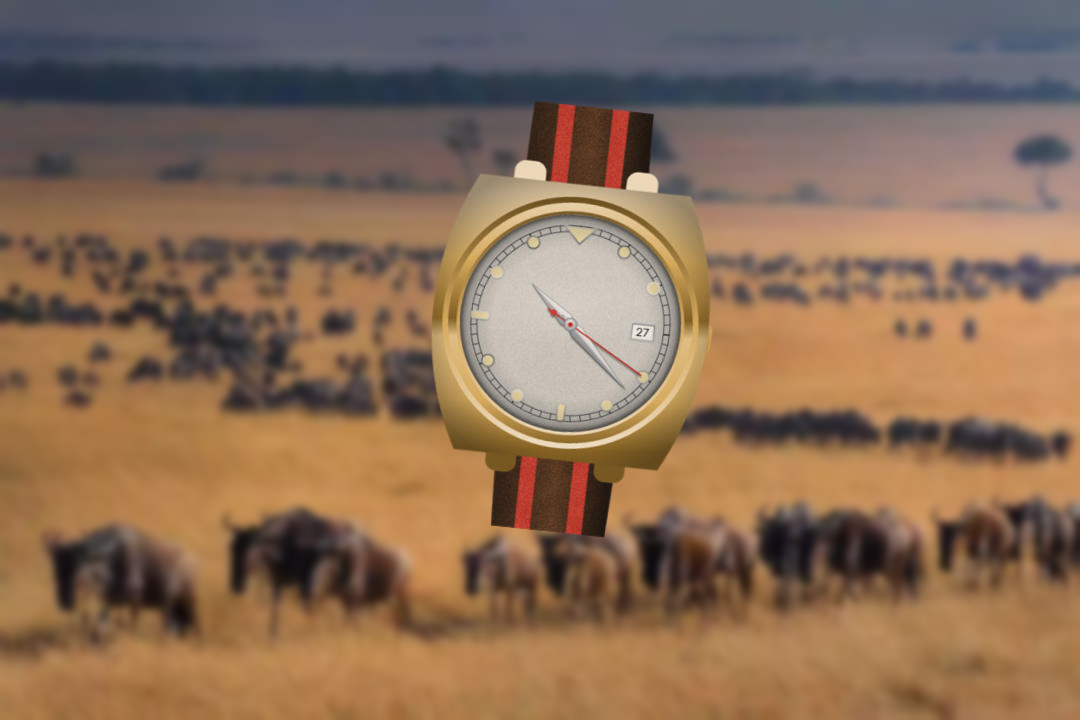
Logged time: 10,22,20
